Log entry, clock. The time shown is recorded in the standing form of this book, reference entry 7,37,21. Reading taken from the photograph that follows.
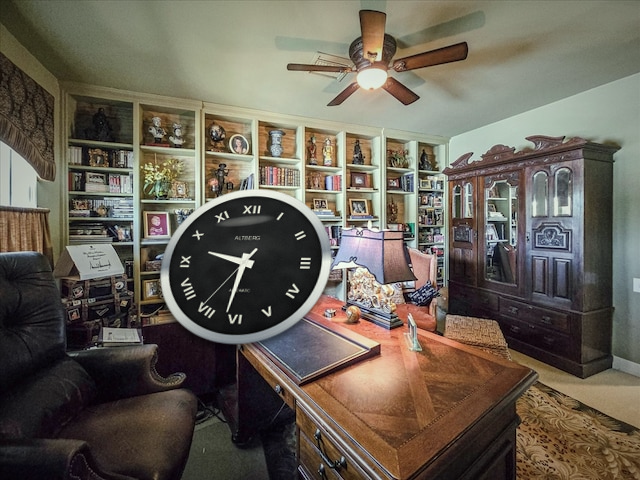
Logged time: 9,31,36
